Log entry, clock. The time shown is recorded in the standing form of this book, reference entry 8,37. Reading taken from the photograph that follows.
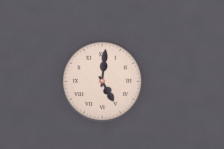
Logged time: 5,01
